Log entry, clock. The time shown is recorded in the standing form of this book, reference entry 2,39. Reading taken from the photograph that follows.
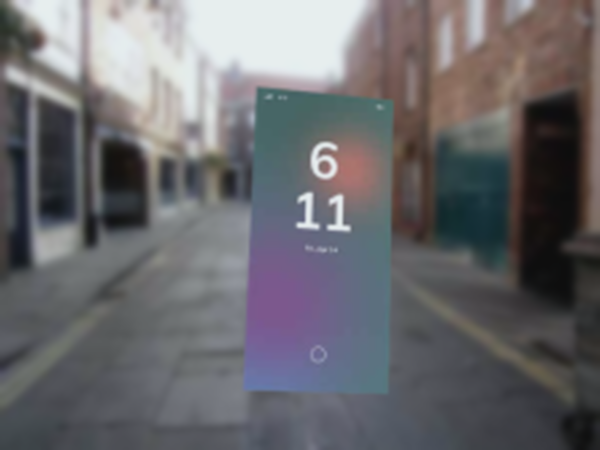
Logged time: 6,11
